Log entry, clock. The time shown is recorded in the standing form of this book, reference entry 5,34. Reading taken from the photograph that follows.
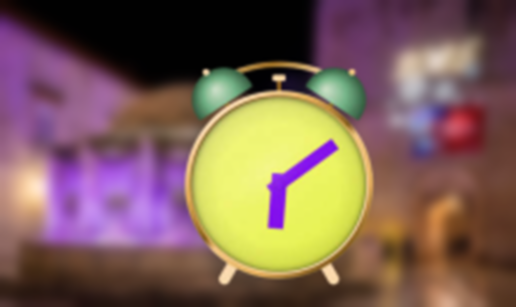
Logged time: 6,09
